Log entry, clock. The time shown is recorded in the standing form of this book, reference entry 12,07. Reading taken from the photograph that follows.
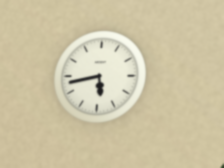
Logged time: 5,43
